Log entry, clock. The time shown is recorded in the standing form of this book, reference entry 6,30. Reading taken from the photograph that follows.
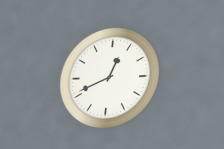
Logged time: 12,41
